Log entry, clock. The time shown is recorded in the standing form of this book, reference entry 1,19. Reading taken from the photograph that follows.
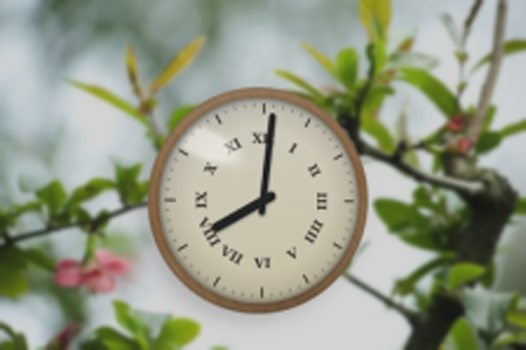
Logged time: 8,01
